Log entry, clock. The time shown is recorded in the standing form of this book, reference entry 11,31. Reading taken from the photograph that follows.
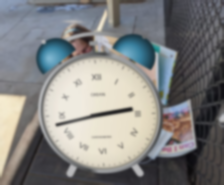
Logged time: 2,43
